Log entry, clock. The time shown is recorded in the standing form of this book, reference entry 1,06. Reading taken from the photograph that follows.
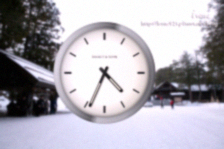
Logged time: 4,34
